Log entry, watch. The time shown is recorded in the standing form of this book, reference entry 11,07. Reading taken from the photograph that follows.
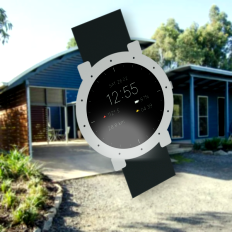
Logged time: 12,55
